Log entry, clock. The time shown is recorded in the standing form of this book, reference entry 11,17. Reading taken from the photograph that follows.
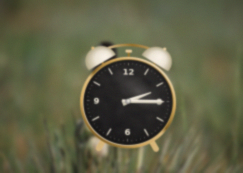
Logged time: 2,15
